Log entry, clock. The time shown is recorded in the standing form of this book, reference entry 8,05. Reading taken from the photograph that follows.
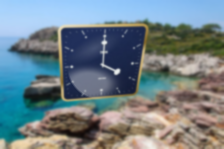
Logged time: 4,00
